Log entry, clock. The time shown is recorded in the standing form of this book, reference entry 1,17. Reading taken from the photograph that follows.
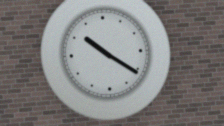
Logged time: 10,21
